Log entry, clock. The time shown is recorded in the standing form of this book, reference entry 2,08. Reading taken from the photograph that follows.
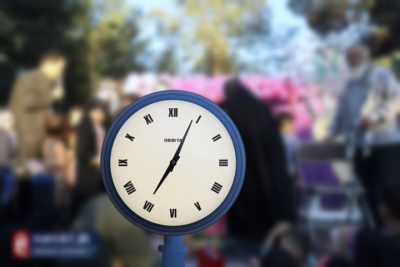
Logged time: 7,04
